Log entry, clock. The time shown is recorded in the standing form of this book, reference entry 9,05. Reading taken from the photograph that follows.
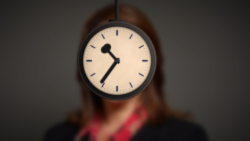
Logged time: 10,36
